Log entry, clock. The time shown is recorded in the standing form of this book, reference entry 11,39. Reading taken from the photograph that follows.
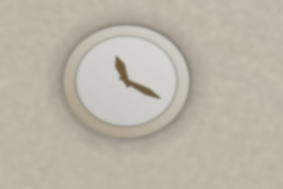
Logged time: 11,20
